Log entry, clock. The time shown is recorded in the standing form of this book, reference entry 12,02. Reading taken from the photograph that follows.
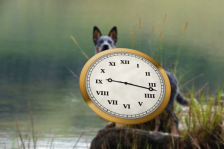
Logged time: 9,17
